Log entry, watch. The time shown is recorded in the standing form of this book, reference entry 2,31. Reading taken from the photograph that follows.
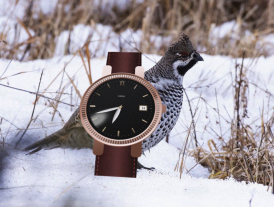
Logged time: 6,42
